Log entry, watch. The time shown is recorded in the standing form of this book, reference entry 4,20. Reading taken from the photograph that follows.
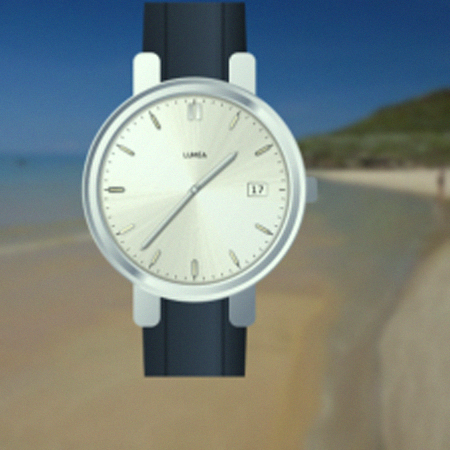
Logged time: 1,37
